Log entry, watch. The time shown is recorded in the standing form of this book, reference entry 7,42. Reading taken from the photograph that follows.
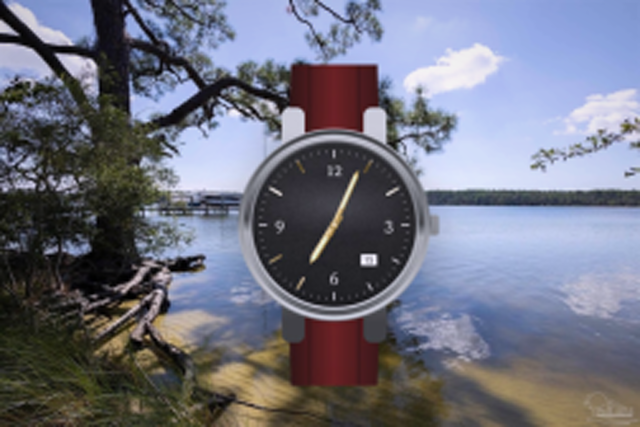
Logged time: 7,04
